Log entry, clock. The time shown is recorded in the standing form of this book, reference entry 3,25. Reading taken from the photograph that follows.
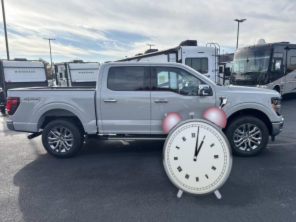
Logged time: 1,02
